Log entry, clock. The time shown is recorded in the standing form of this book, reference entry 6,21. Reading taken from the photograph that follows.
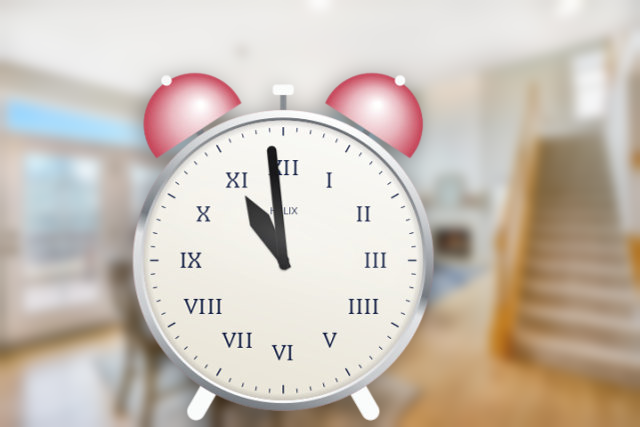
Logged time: 10,59
